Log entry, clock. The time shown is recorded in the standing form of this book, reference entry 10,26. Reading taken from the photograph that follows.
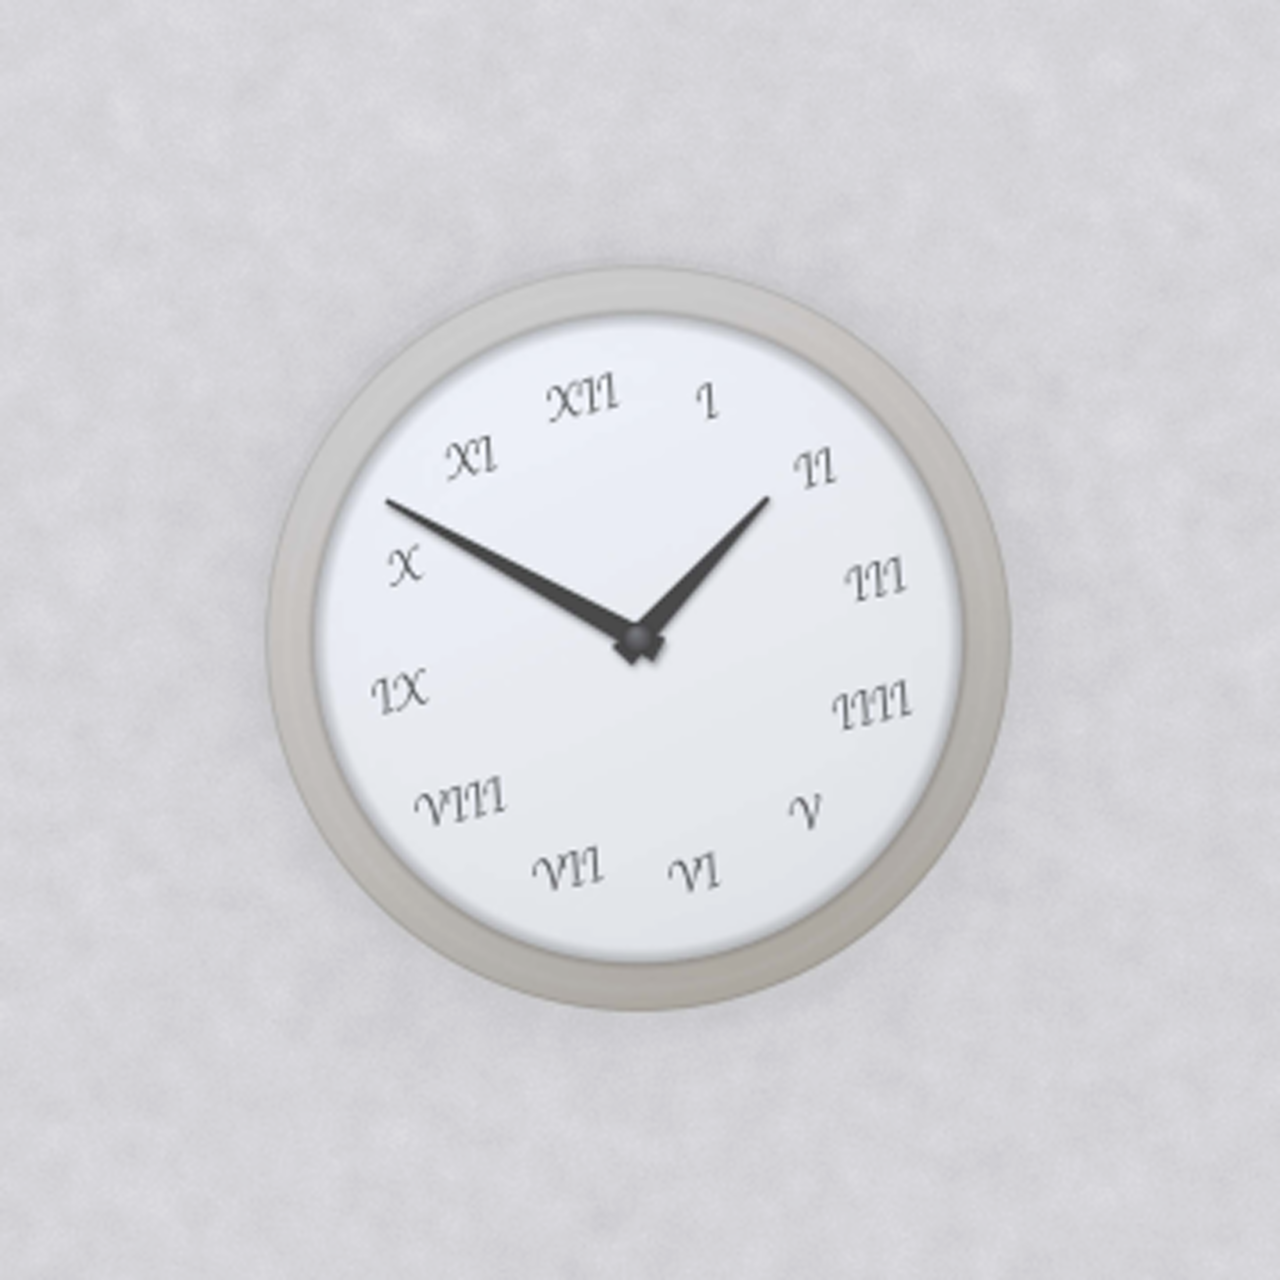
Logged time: 1,52
